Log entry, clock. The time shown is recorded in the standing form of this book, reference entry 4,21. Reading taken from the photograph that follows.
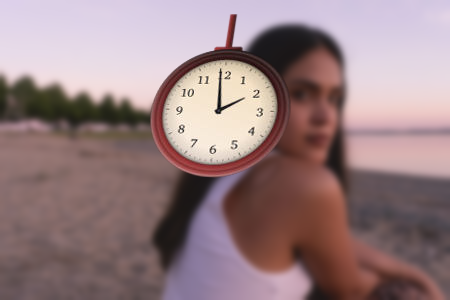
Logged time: 1,59
